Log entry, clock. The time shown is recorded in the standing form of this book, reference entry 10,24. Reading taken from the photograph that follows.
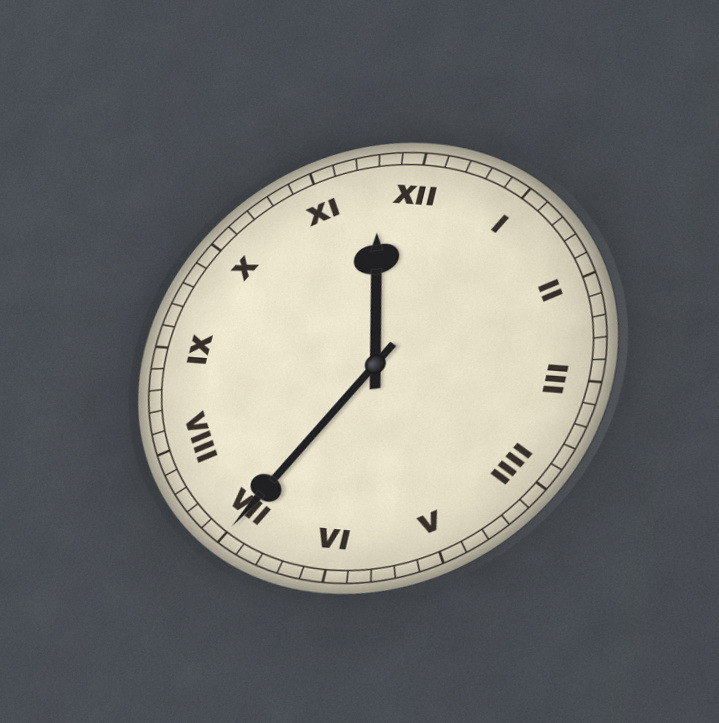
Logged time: 11,35
